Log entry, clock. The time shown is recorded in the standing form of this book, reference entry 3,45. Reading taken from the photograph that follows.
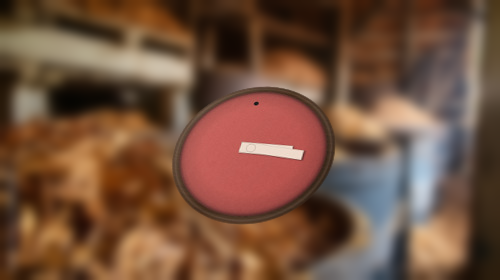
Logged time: 3,17
